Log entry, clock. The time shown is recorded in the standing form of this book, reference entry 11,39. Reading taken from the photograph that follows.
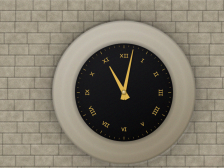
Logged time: 11,02
